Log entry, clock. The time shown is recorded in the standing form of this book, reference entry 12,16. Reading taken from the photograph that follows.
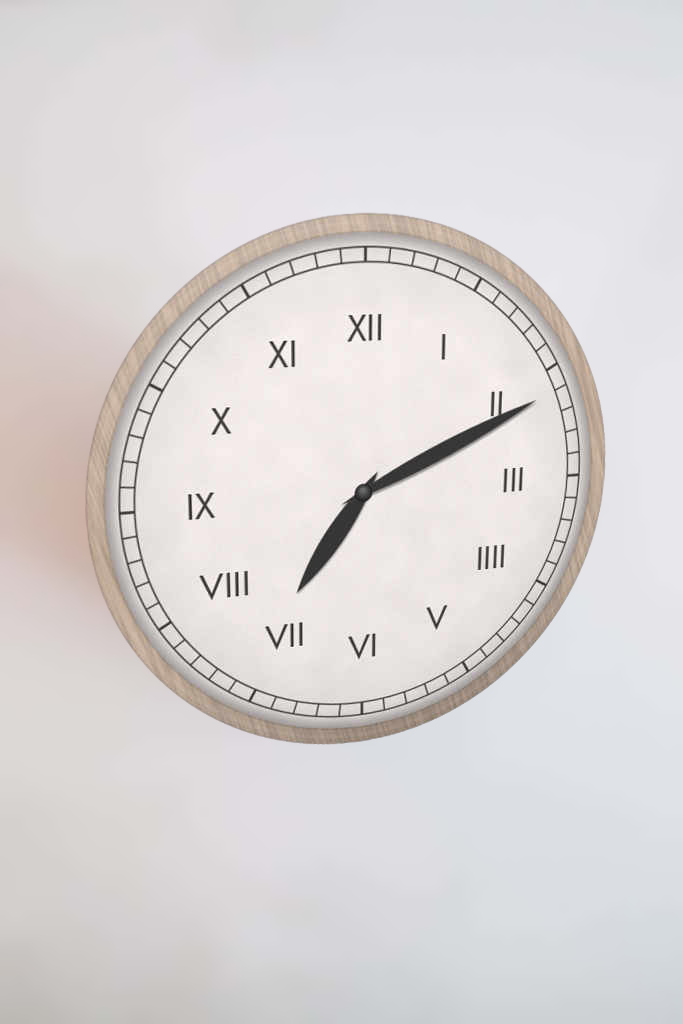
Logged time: 7,11
